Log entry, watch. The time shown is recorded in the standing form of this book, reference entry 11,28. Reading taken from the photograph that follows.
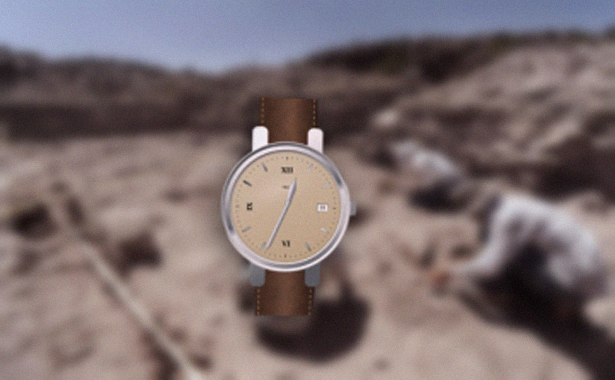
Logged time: 12,34
